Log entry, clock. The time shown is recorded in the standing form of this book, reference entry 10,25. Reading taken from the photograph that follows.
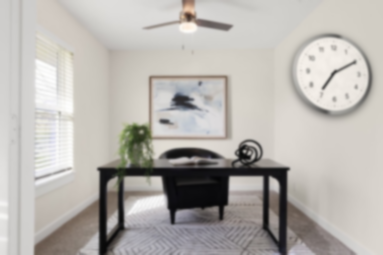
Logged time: 7,10
